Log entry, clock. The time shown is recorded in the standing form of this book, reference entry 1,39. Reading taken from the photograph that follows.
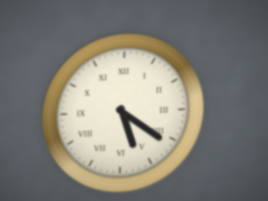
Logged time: 5,21
